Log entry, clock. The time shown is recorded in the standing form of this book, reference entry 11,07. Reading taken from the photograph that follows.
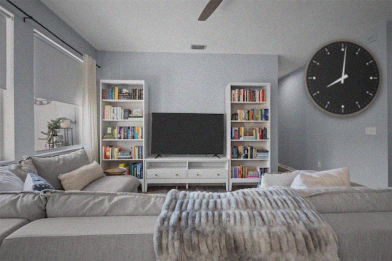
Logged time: 8,01
